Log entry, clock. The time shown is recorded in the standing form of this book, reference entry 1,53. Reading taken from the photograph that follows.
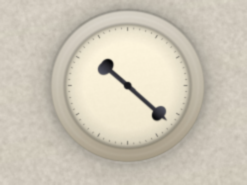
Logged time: 10,22
